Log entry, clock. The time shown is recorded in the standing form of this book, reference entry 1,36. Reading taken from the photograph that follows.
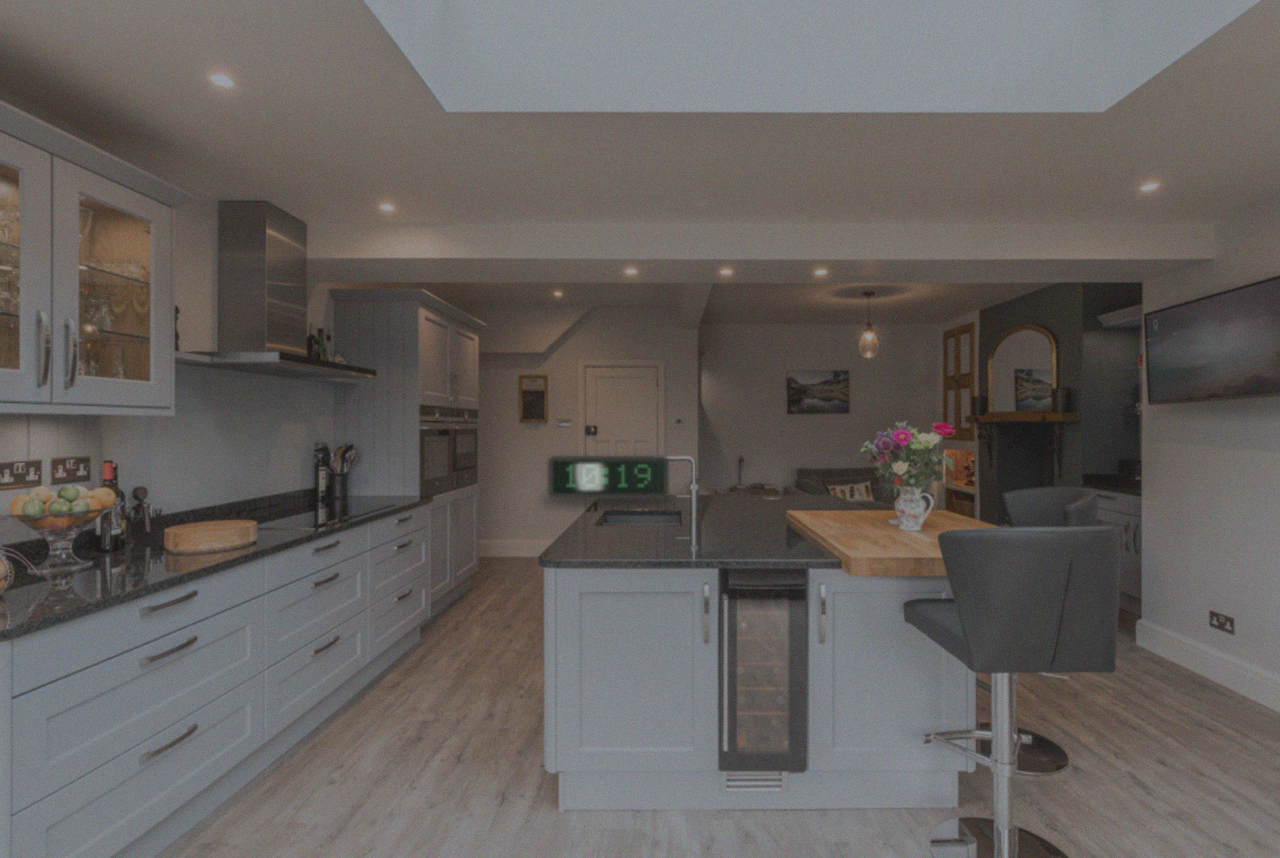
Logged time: 10,19
